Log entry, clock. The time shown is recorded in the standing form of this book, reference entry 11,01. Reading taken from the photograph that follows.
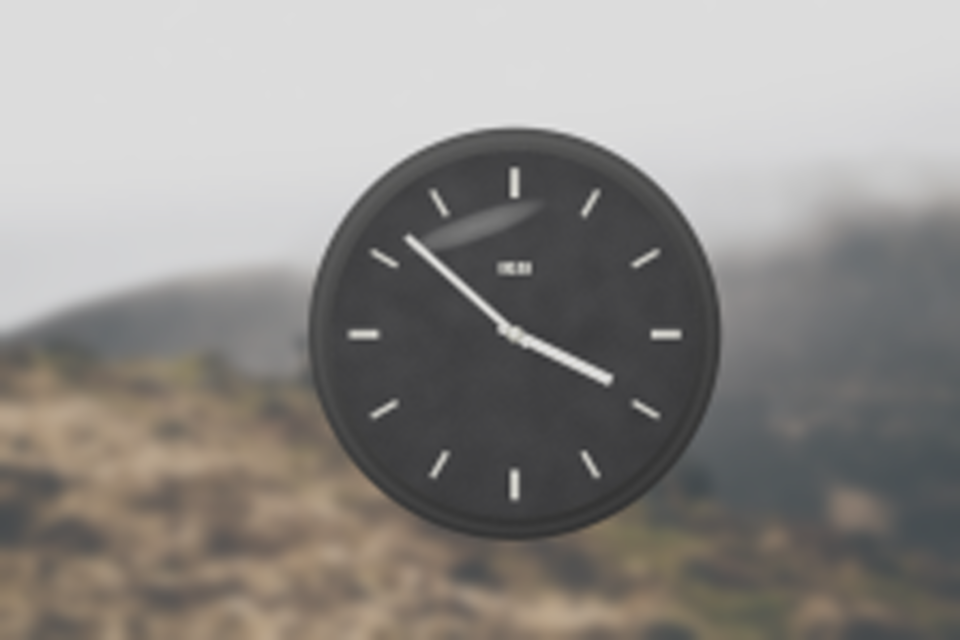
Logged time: 3,52
